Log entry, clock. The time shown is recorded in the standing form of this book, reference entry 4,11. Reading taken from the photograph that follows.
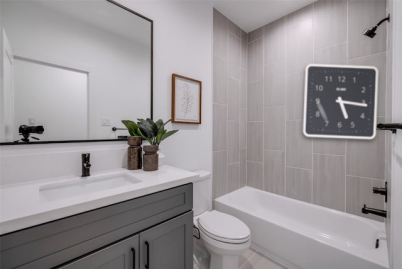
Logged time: 5,16
